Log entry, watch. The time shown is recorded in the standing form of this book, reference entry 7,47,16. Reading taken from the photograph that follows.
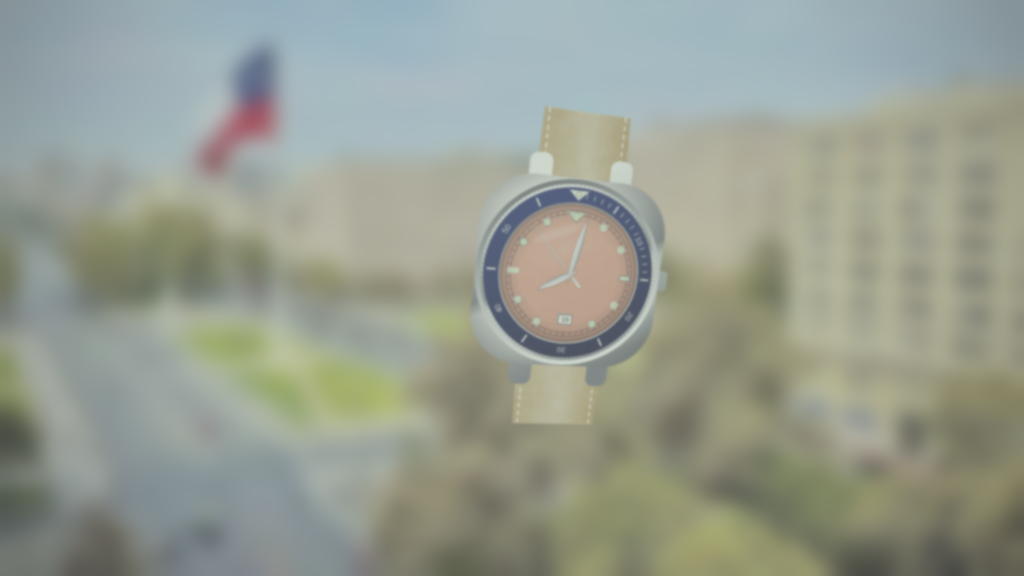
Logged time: 8,01,53
